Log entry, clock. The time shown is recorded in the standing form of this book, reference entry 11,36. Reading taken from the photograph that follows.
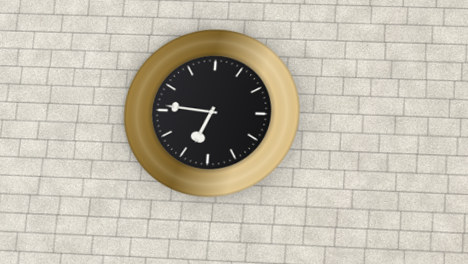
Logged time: 6,46
